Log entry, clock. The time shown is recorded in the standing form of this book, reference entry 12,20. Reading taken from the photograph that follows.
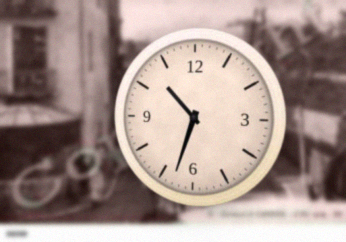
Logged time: 10,33
